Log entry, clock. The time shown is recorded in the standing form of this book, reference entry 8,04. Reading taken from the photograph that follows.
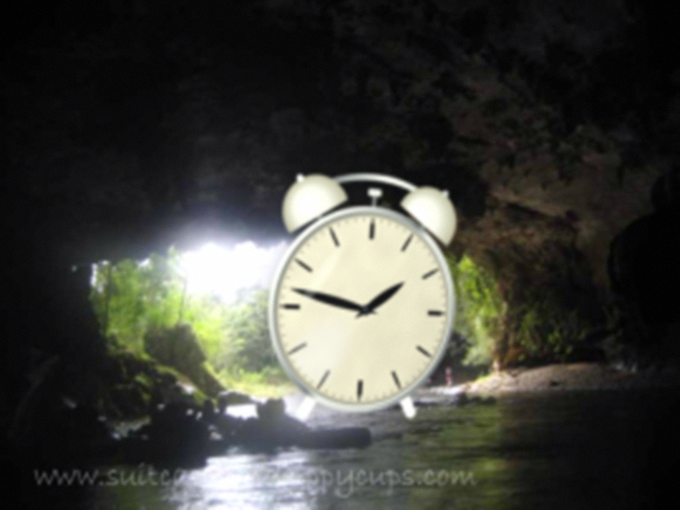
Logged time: 1,47
